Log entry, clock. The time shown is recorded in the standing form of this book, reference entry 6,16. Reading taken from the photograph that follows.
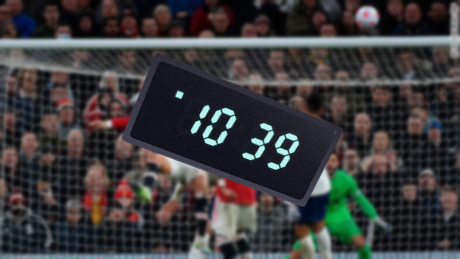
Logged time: 10,39
